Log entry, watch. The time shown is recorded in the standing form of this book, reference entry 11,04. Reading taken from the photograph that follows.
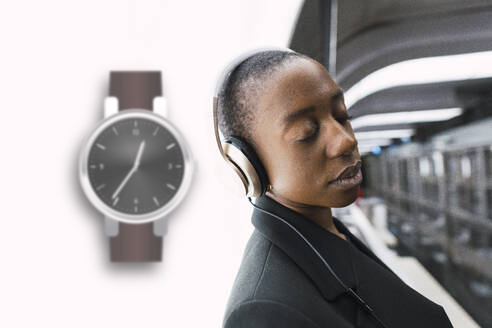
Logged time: 12,36
